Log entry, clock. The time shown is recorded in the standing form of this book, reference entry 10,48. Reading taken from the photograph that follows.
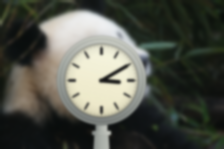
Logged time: 3,10
